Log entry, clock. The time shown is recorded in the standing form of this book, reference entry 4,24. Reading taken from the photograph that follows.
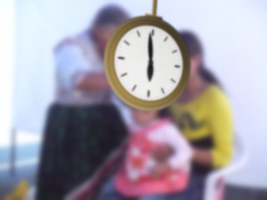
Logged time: 5,59
